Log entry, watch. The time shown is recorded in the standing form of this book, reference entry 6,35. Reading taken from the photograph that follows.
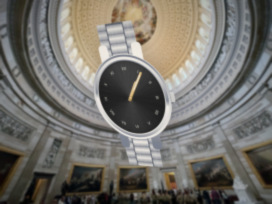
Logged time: 1,06
